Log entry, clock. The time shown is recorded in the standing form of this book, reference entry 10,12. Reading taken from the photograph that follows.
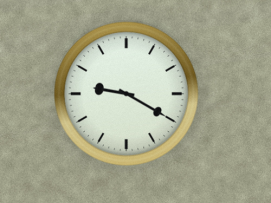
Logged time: 9,20
